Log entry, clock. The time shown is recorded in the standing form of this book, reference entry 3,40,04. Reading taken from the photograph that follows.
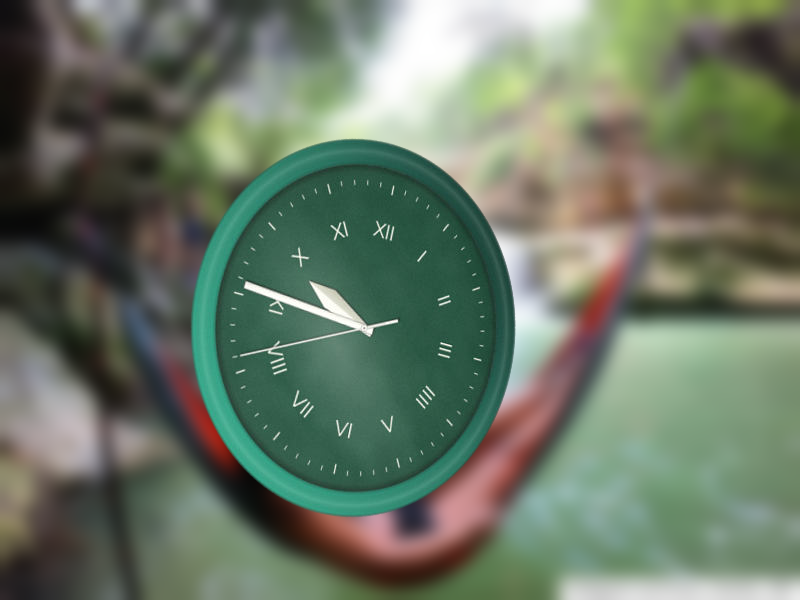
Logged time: 9,45,41
